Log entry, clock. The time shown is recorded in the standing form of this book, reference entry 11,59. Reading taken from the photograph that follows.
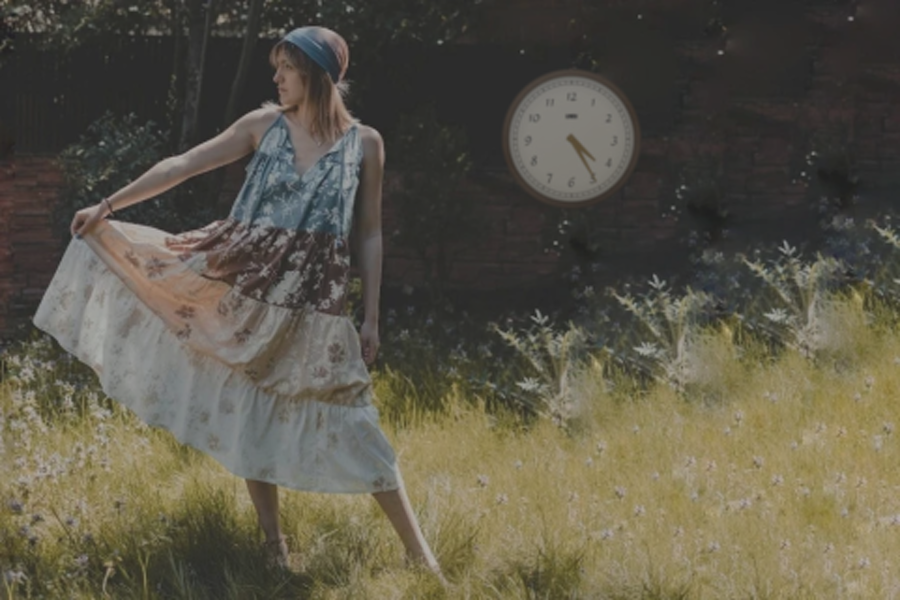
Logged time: 4,25
